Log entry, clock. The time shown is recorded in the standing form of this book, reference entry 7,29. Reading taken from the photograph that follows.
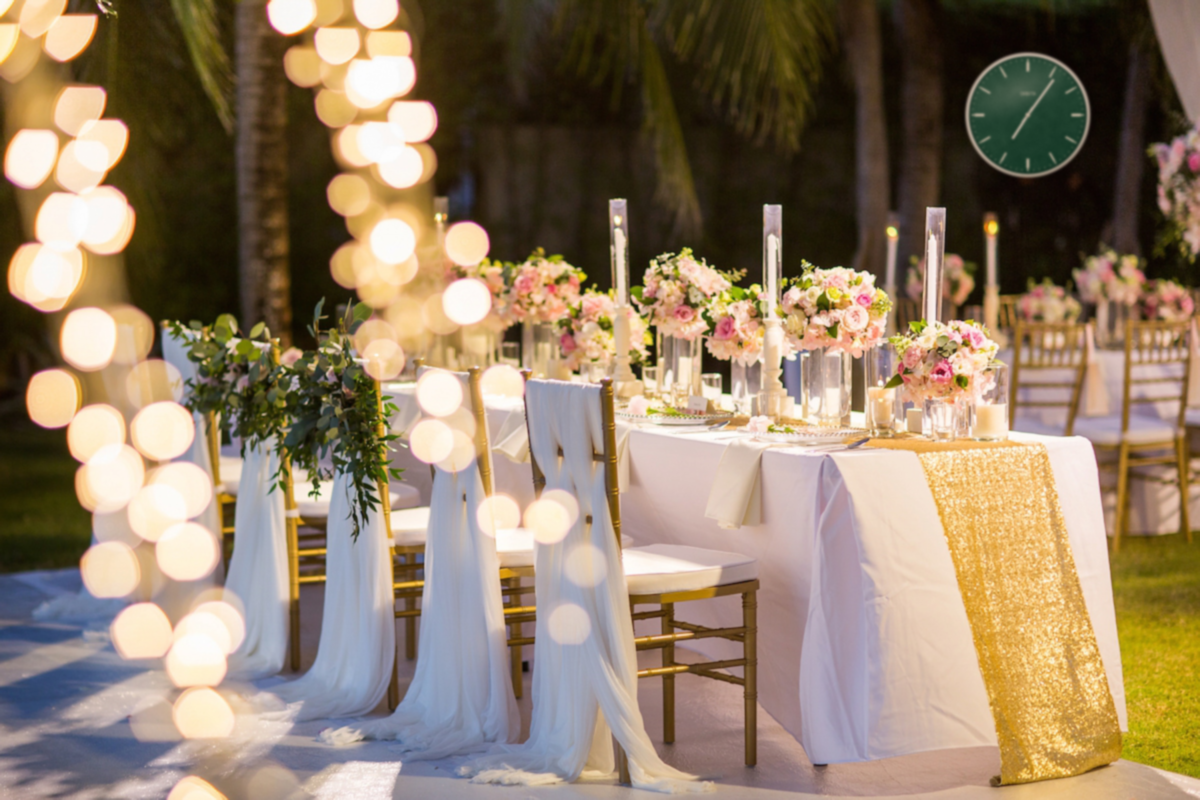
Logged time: 7,06
